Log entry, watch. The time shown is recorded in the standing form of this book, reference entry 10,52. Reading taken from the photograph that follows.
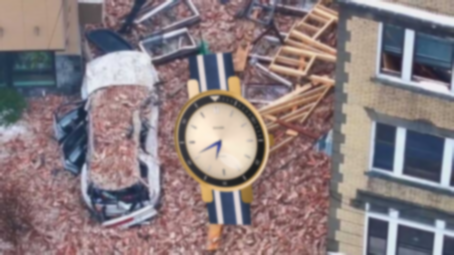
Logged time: 6,41
